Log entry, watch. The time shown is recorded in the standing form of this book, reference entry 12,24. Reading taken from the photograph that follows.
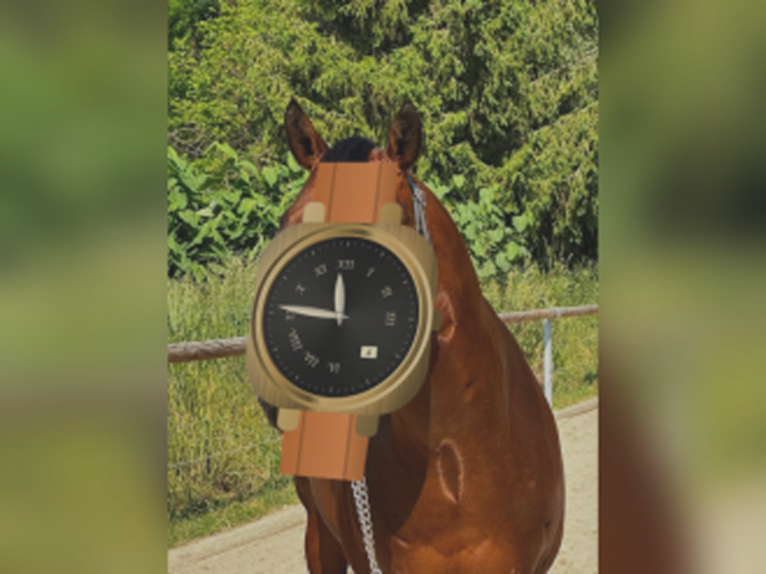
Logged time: 11,46
